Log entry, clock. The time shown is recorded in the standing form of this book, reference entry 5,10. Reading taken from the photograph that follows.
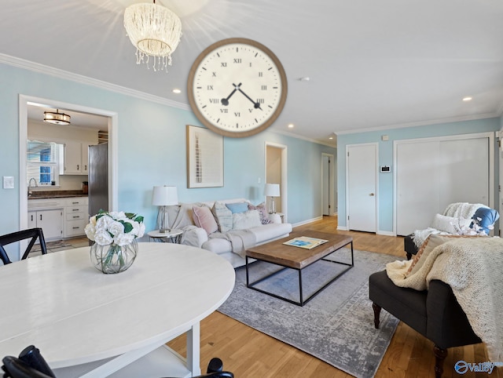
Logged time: 7,22
